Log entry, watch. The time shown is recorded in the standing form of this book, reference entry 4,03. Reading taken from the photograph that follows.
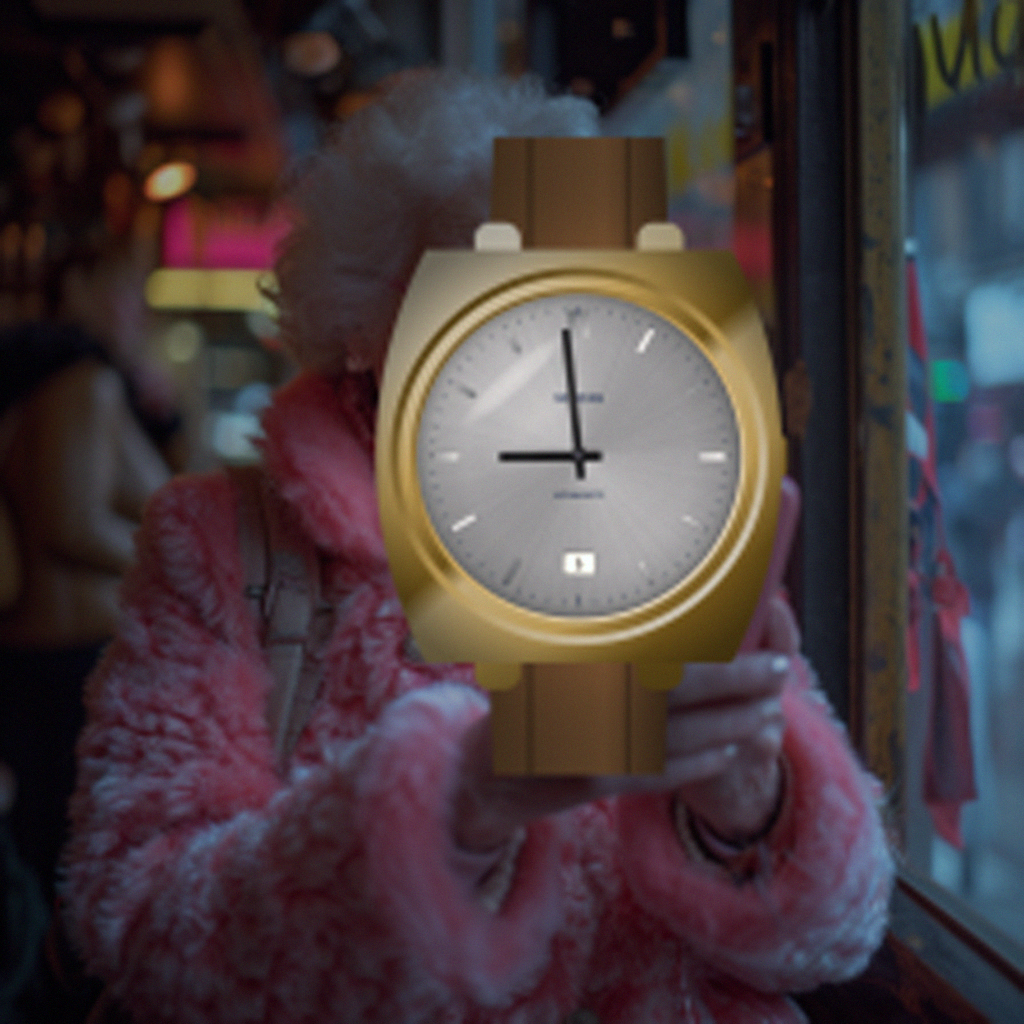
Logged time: 8,59
